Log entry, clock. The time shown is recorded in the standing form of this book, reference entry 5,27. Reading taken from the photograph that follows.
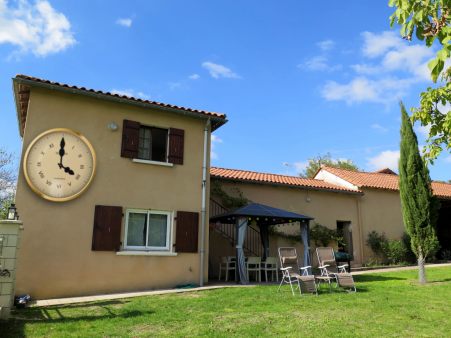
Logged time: 4,00
